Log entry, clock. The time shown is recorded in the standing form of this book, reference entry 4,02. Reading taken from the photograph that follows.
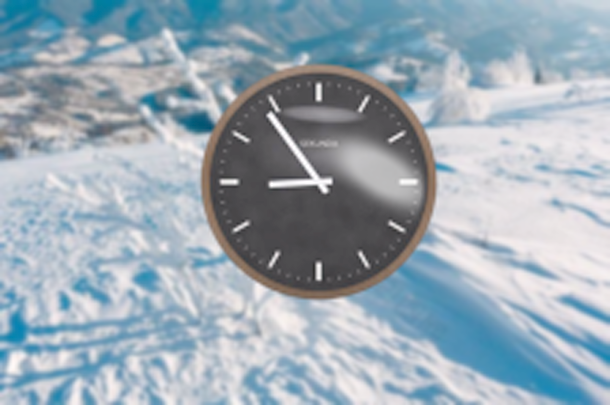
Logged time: 8,54
